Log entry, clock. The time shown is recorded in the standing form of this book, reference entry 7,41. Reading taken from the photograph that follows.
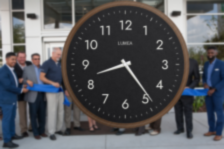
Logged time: 8,24
